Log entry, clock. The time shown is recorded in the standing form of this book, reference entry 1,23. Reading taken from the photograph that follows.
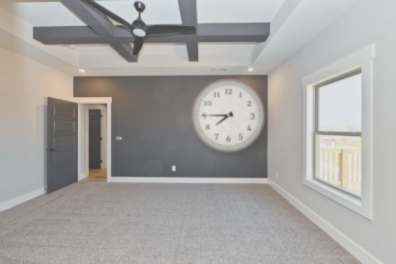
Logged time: 7,45
